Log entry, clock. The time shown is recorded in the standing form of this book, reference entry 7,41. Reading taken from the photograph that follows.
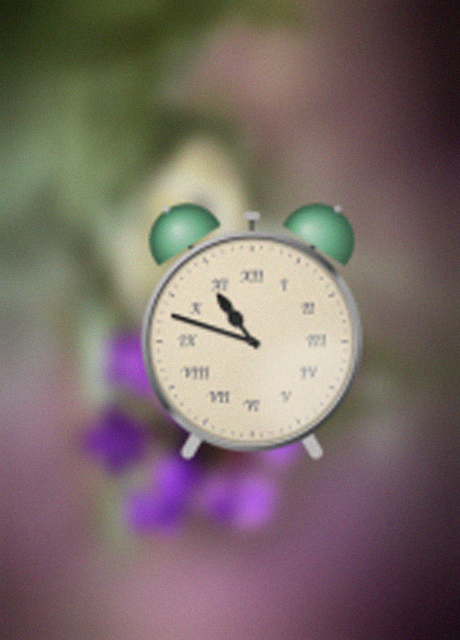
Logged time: 10,48
